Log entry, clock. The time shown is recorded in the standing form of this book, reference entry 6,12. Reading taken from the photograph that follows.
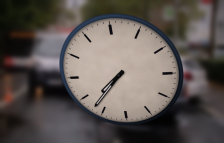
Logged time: 7,37
